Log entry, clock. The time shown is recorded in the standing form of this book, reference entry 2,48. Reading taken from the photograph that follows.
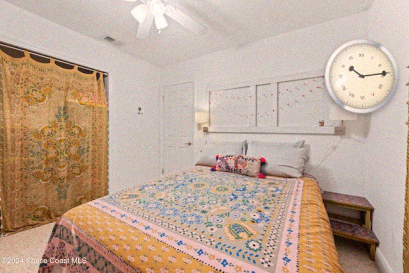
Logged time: 10,14
